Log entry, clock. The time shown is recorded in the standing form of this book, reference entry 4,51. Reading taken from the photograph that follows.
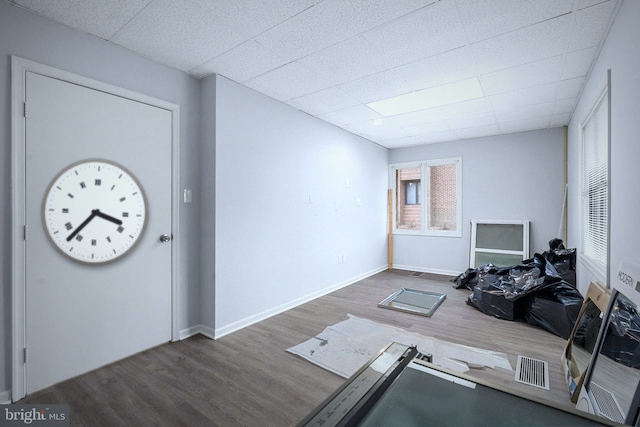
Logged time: 3,37
